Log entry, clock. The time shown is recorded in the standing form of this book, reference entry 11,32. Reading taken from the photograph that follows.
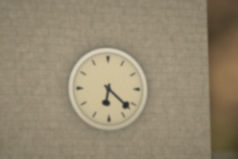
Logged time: 6,22
